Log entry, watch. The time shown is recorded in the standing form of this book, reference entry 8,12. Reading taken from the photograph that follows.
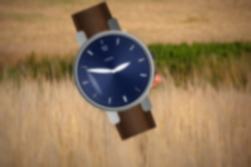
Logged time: 2,49
